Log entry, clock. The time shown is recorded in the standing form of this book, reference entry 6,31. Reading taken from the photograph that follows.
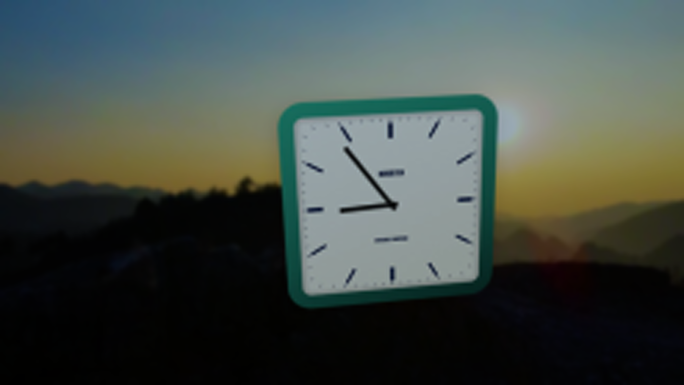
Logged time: 8,54
